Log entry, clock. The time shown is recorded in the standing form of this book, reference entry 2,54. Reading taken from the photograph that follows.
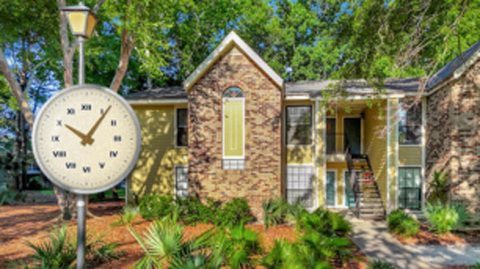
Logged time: 10,06
